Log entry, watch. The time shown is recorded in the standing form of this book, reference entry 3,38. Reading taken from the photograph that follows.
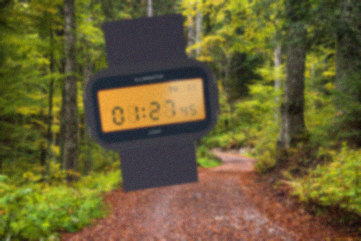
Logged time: 1,27
